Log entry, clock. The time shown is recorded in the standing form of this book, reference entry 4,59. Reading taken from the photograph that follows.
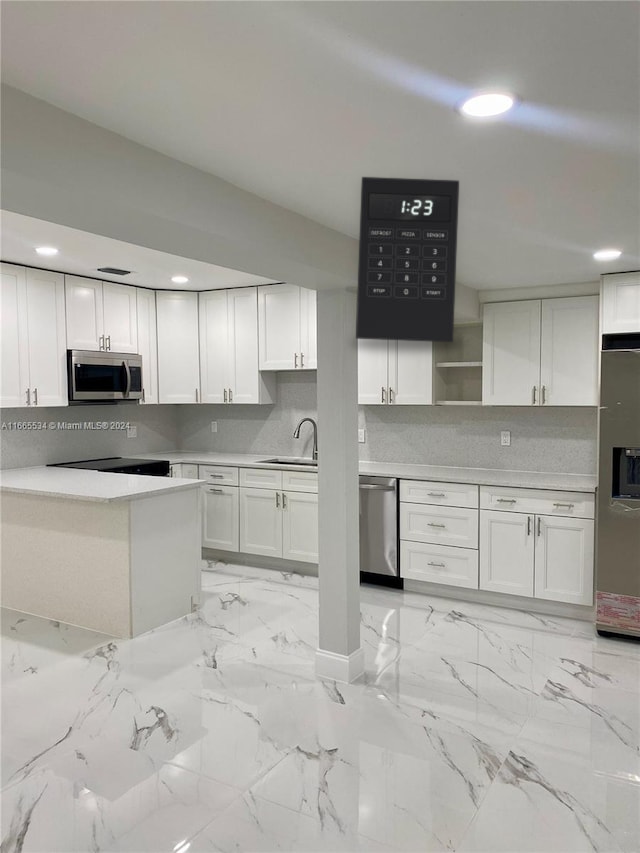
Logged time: 1,23
